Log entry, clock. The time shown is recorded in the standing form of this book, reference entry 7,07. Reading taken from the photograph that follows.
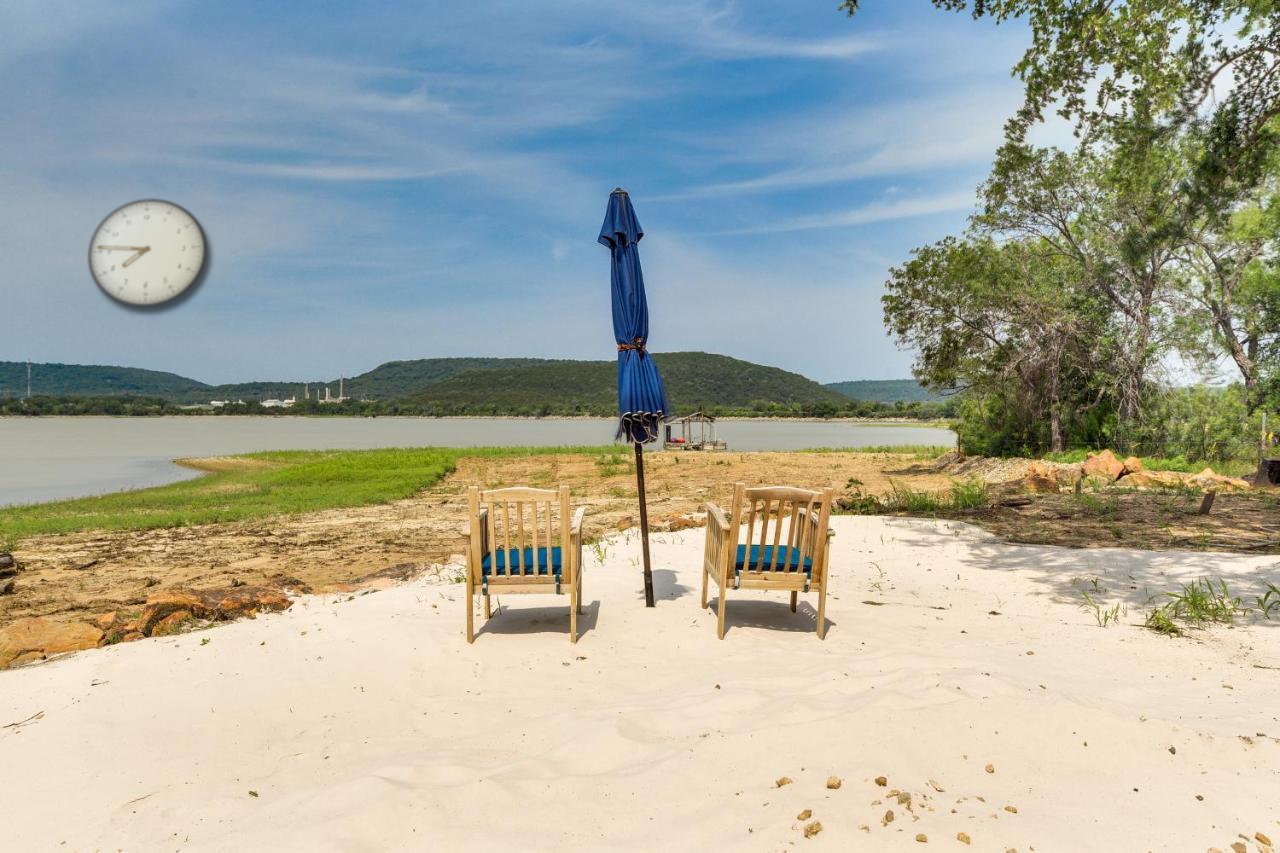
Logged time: 7,46
